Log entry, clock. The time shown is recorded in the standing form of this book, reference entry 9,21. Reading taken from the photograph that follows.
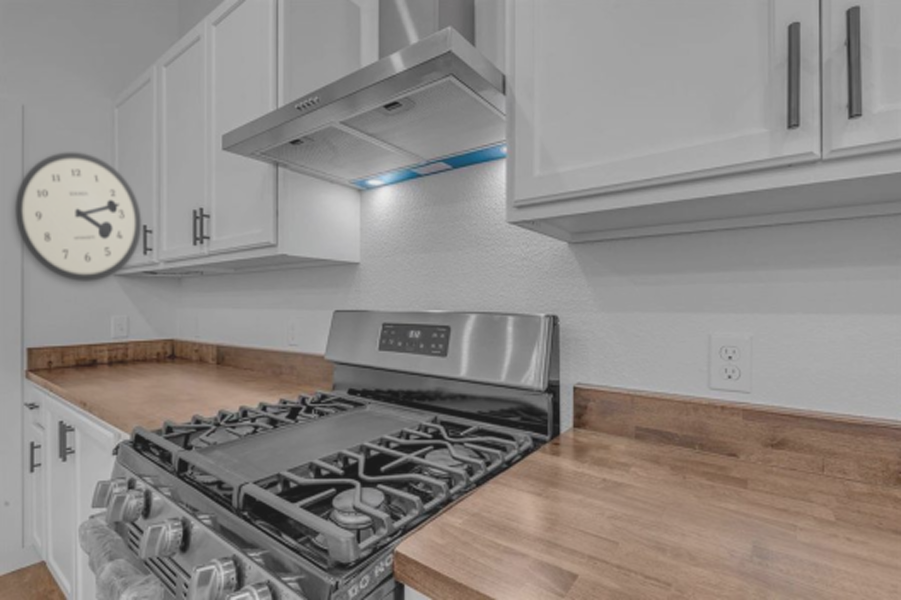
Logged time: 4,13
